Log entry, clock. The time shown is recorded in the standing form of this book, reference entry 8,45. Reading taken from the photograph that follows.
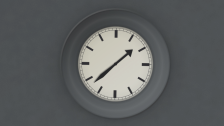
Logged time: 1,38
